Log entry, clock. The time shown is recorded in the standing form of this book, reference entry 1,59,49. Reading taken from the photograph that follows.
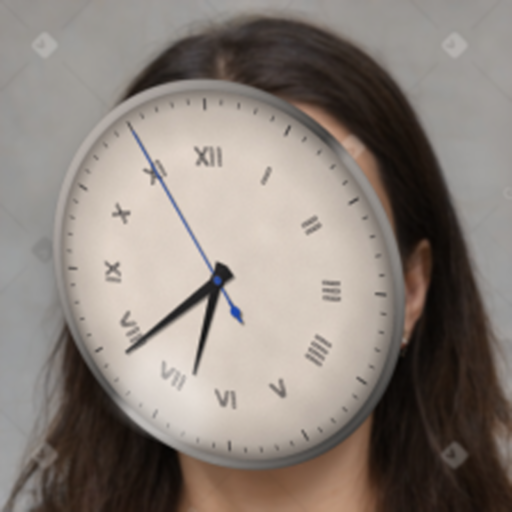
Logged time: 6,38,55
